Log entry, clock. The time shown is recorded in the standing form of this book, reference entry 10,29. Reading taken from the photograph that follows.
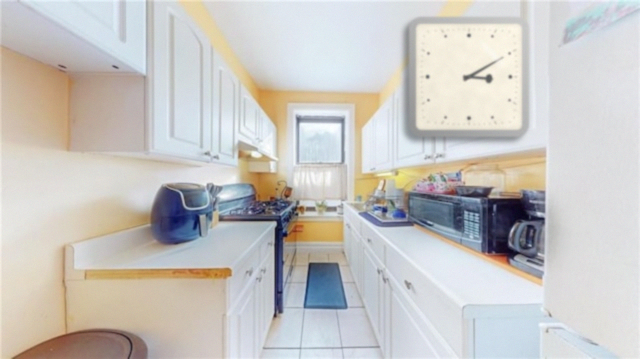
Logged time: 3,10
